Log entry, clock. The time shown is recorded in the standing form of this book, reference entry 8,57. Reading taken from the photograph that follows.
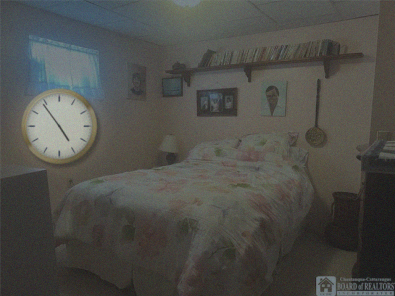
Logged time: 4,54
